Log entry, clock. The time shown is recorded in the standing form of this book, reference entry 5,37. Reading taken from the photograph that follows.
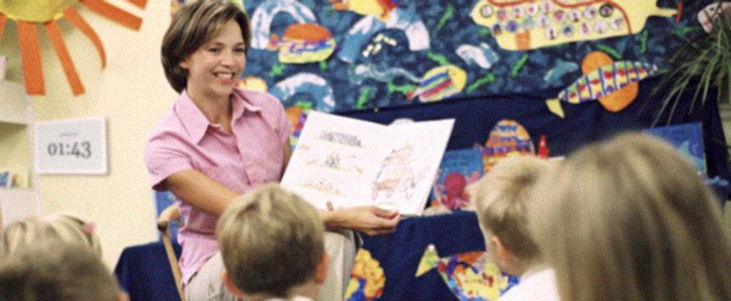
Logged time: 1,43
